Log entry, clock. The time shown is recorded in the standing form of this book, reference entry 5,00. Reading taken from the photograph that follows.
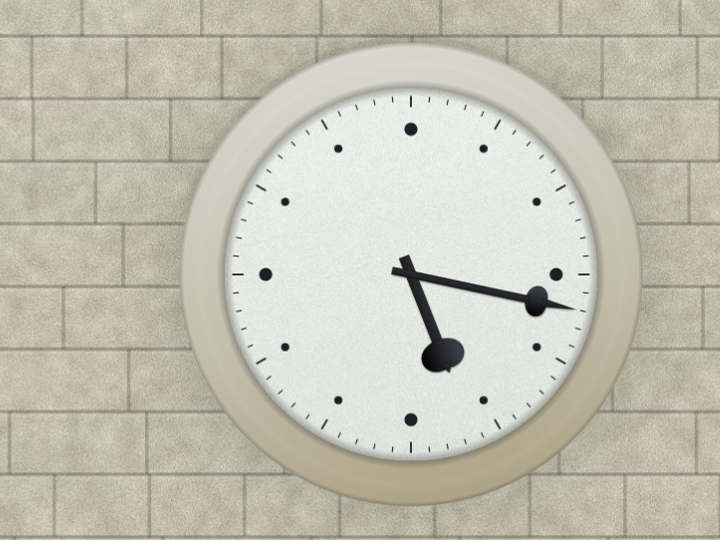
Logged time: 5,17
